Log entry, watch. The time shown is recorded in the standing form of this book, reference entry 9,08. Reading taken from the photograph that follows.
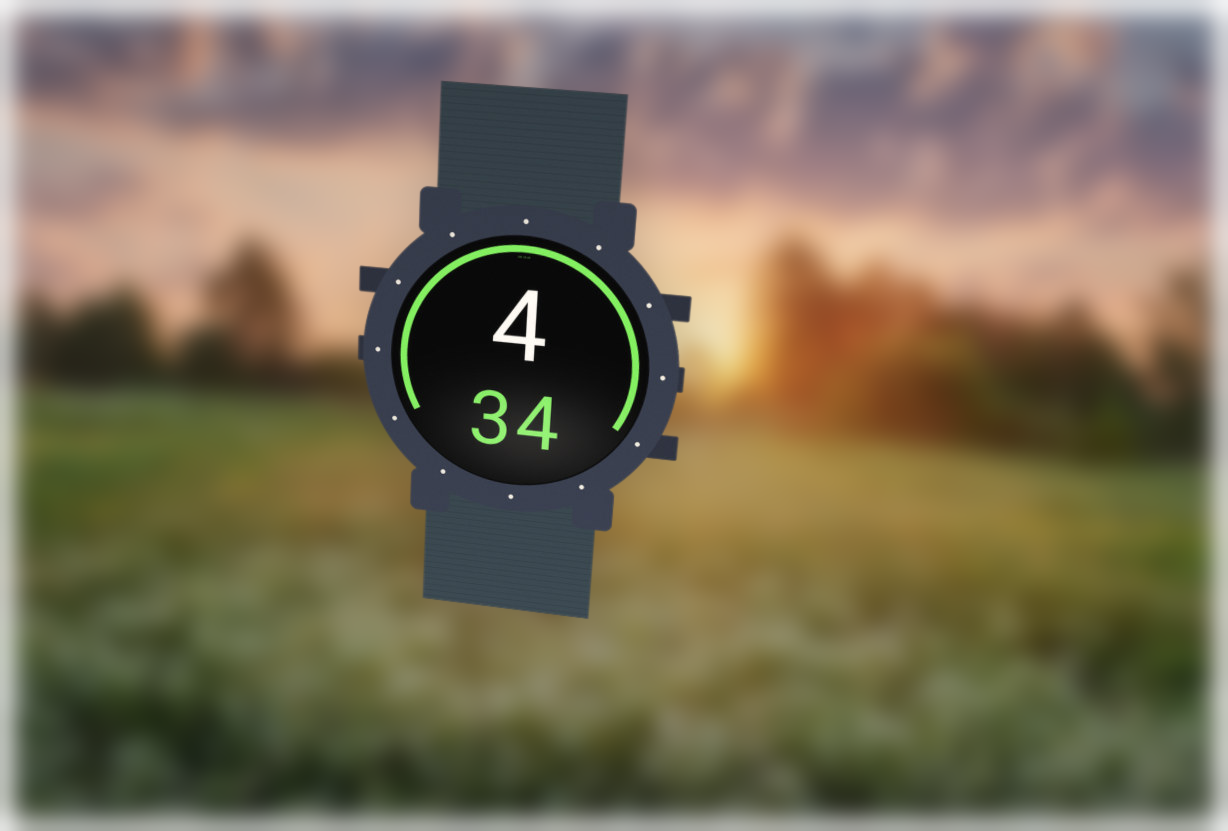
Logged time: 4,34
